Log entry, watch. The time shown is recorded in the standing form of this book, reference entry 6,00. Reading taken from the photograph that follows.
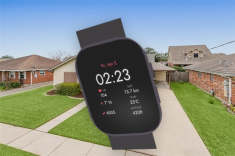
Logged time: 2,23
